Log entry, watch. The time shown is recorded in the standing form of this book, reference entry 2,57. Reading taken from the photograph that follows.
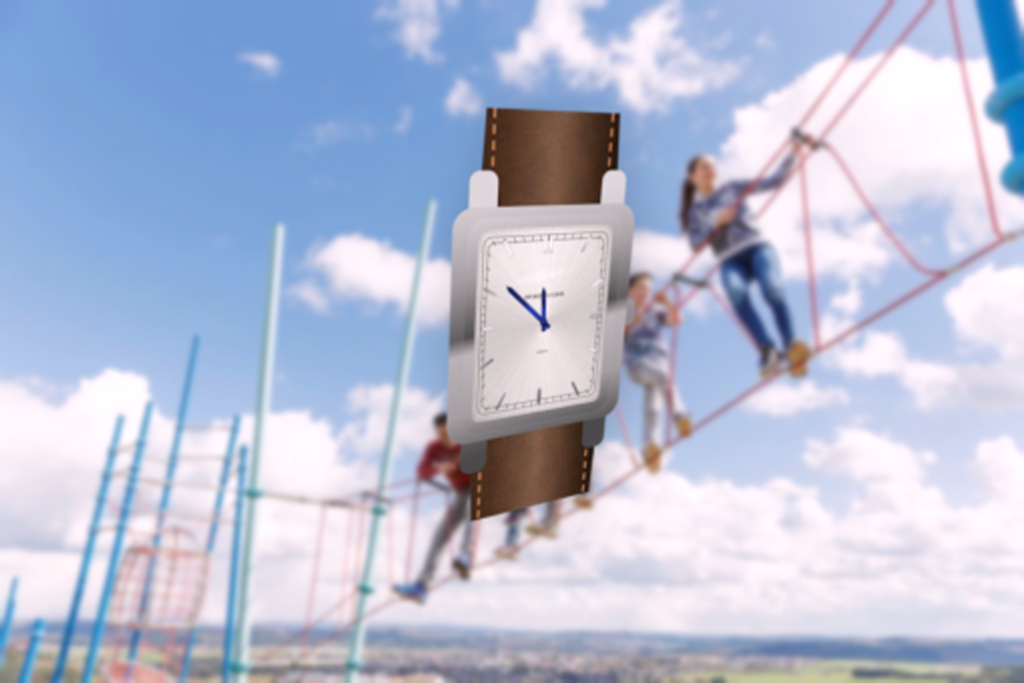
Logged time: 11,52
